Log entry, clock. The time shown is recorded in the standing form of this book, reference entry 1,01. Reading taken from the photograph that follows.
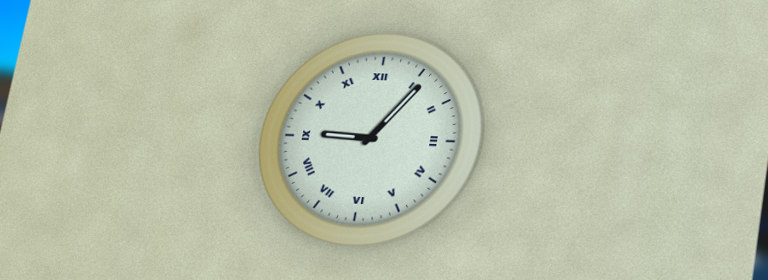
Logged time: 9,06
